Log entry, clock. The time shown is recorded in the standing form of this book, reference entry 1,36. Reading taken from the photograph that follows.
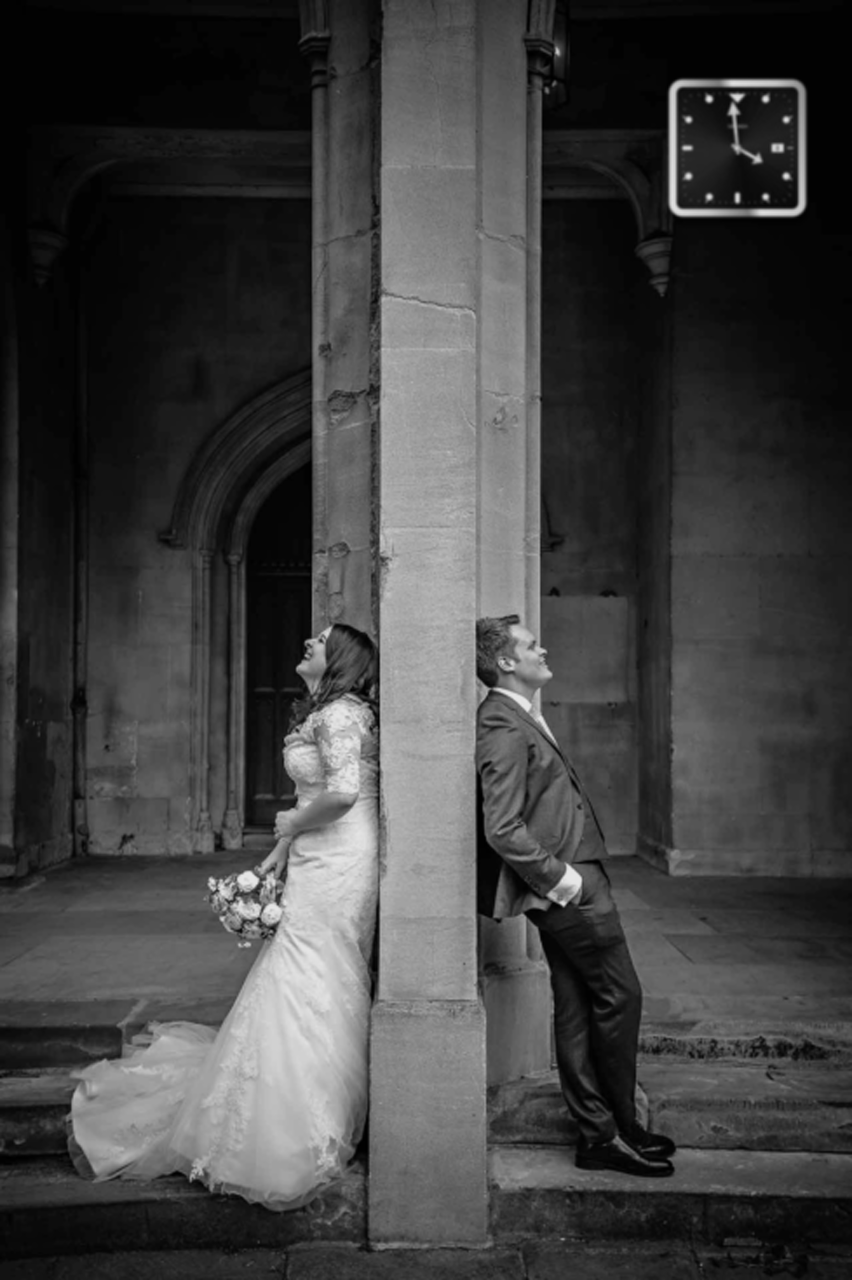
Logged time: 3,59
